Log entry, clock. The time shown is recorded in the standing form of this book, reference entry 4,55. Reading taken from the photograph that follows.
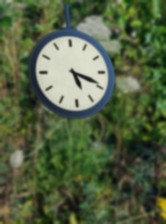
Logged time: 5,19
